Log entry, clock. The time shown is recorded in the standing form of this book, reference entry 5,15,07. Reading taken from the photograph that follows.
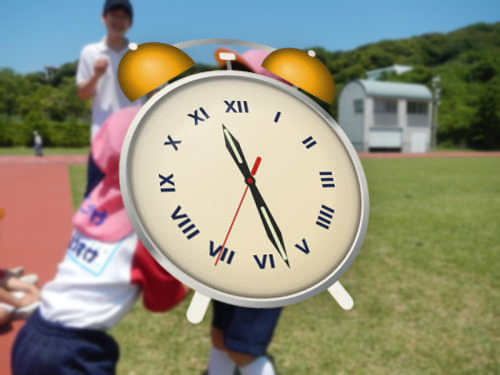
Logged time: 11,27,35
